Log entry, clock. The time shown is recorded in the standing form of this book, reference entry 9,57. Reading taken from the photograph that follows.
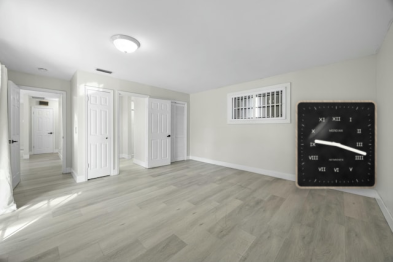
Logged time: 9,18
